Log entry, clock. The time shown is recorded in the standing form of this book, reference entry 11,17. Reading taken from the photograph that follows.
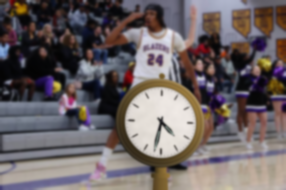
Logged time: 4,32
